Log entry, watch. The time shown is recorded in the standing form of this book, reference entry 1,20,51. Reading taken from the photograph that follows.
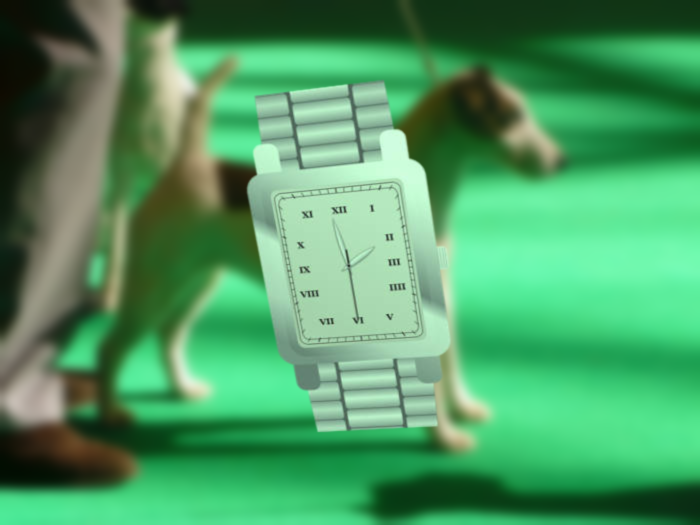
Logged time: 1,58,30
